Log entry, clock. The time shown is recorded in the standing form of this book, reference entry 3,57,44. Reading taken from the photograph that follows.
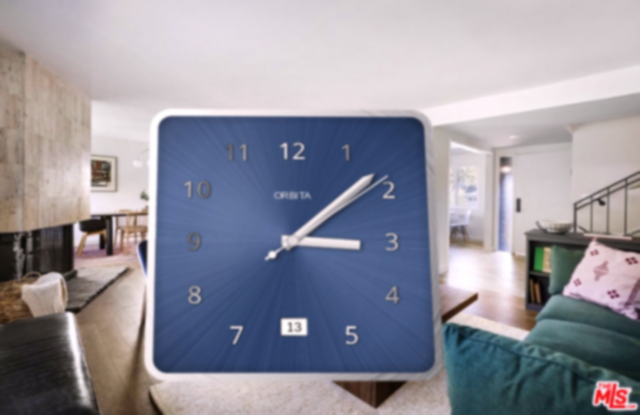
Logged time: 3,08,09
